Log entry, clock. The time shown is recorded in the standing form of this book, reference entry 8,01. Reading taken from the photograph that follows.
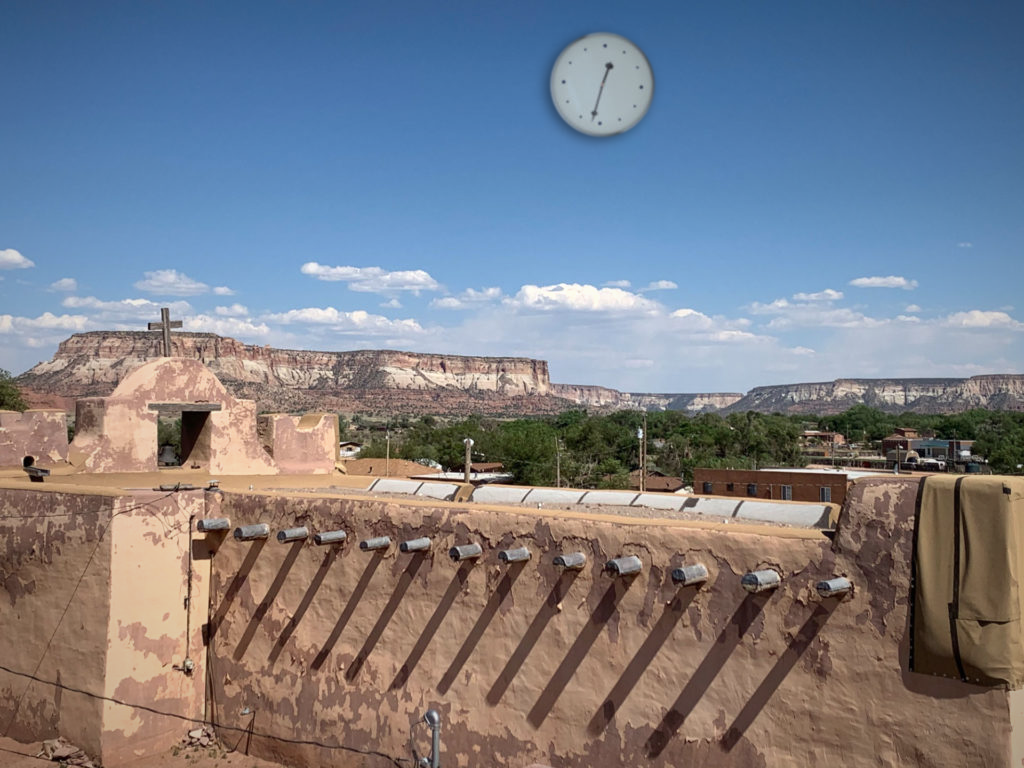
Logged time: 12,32
